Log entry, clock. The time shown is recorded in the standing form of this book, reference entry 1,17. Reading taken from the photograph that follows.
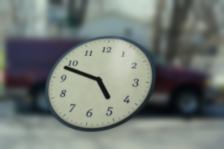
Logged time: 4,48
